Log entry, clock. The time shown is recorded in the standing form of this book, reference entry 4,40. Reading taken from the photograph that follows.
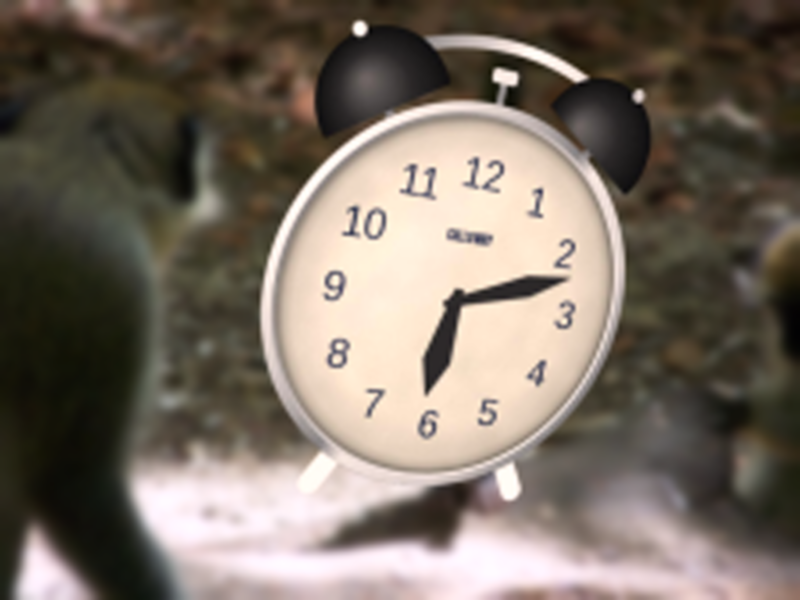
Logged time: 6,12
